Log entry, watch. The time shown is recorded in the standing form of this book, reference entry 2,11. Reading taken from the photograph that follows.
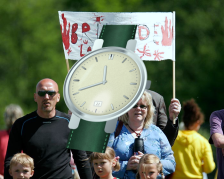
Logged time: 11,41
